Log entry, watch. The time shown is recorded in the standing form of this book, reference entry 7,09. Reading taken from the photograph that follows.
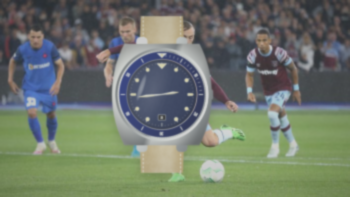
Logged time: 2,44
